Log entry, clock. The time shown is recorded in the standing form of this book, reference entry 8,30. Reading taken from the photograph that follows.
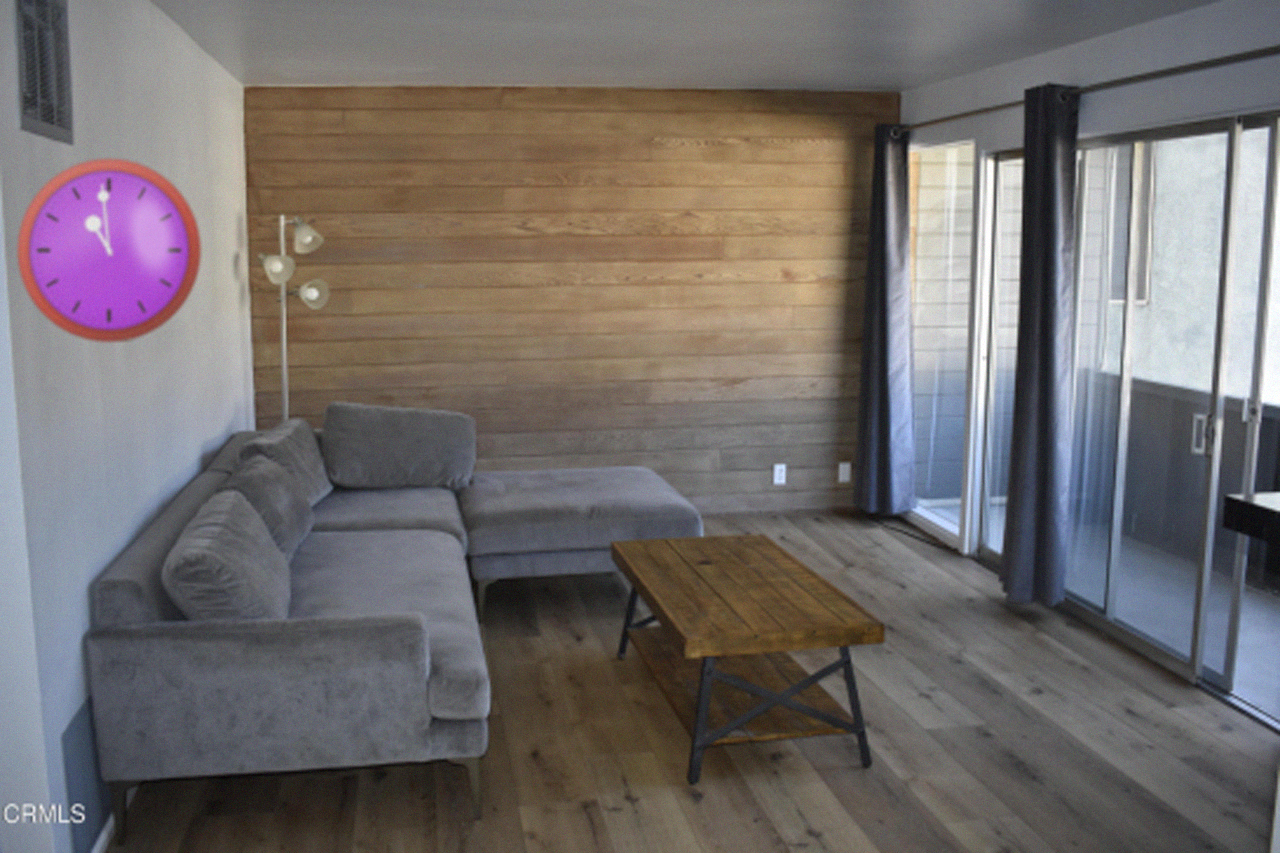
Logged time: 10,59
